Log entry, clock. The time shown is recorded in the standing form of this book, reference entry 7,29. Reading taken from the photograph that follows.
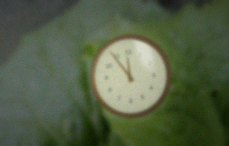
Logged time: 11,54
